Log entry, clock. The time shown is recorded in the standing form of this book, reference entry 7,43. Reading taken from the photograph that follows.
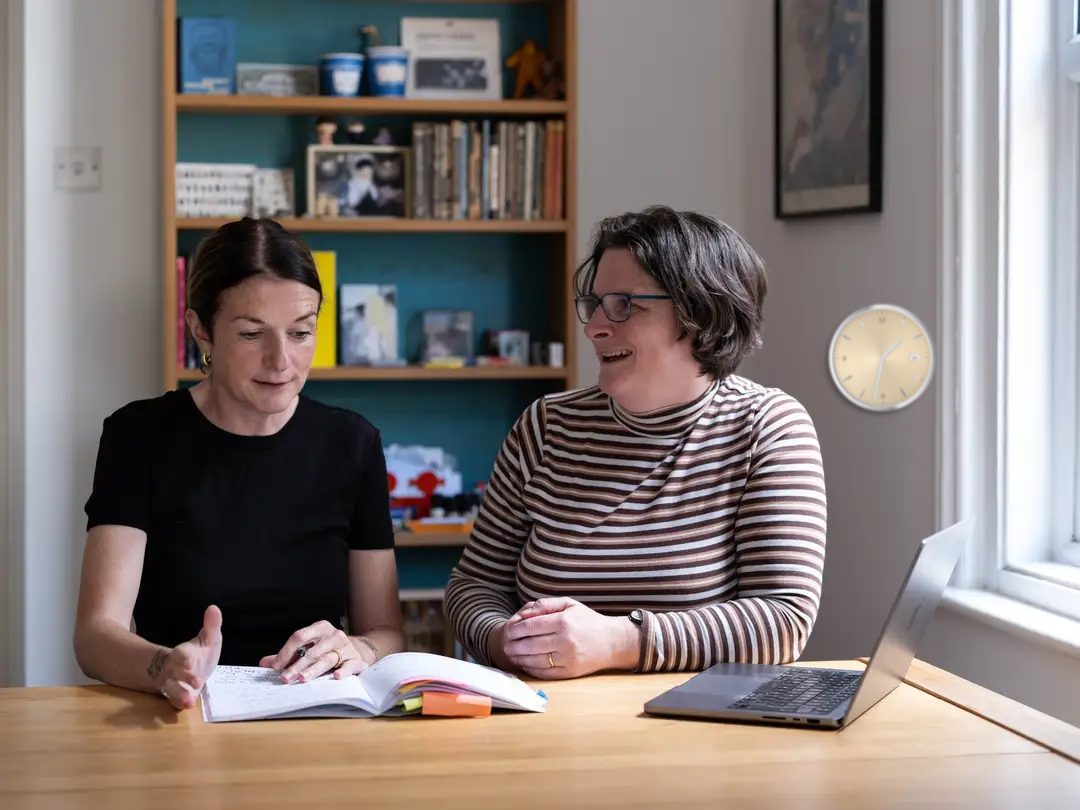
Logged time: 1,32
